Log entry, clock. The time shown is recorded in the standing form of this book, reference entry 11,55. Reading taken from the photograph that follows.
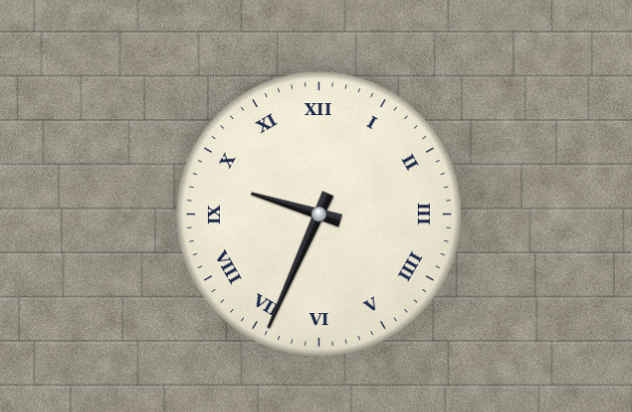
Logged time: 9,34
